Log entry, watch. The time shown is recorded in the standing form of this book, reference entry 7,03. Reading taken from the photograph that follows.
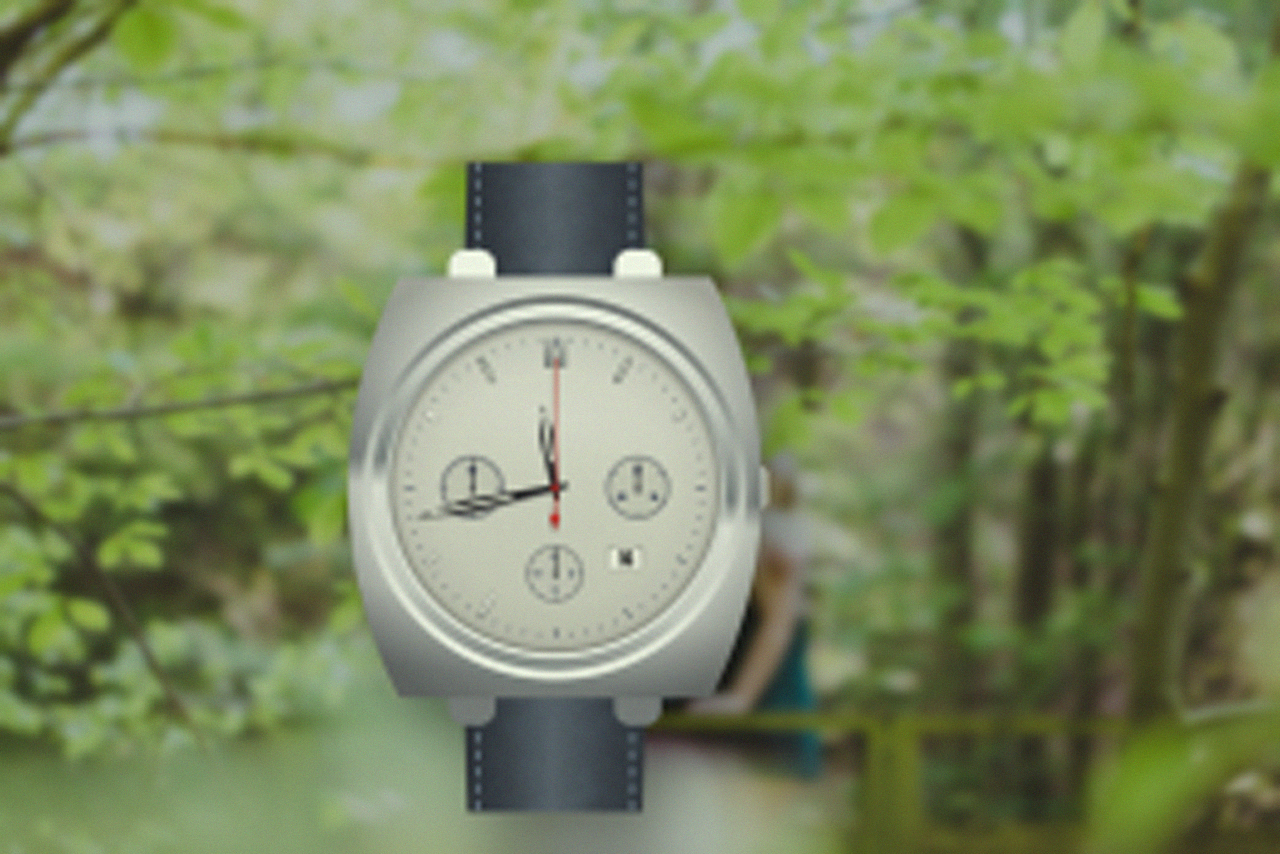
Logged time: 11,43
